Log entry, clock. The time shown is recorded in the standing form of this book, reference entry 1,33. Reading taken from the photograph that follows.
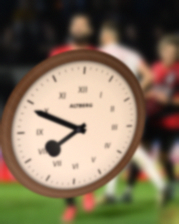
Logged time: 7,49
